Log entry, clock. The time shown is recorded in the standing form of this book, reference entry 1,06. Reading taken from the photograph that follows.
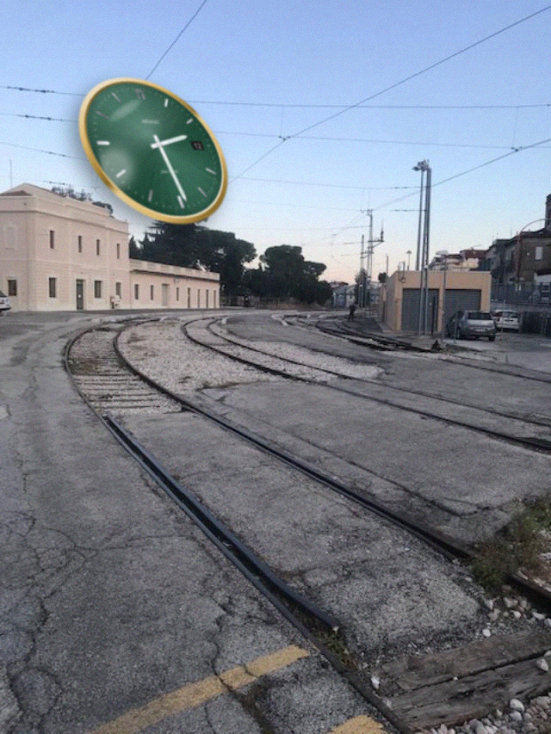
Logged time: 2,29
